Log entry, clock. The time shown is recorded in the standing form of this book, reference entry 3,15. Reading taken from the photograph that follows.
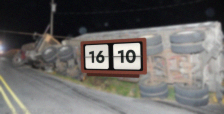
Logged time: 16,10
